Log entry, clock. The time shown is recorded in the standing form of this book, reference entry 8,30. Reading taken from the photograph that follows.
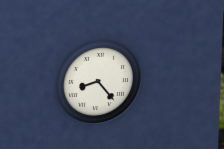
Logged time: 8,23
